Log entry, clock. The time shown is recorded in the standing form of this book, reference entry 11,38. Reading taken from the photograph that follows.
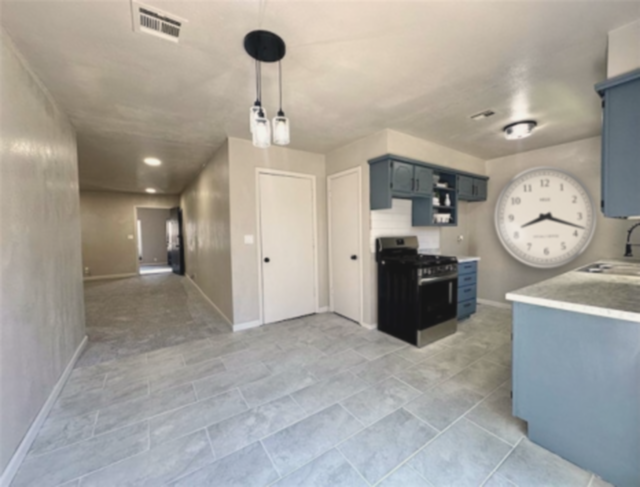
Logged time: 8,18
